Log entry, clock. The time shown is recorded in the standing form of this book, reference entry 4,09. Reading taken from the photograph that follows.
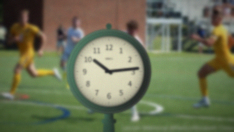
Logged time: 10,14
